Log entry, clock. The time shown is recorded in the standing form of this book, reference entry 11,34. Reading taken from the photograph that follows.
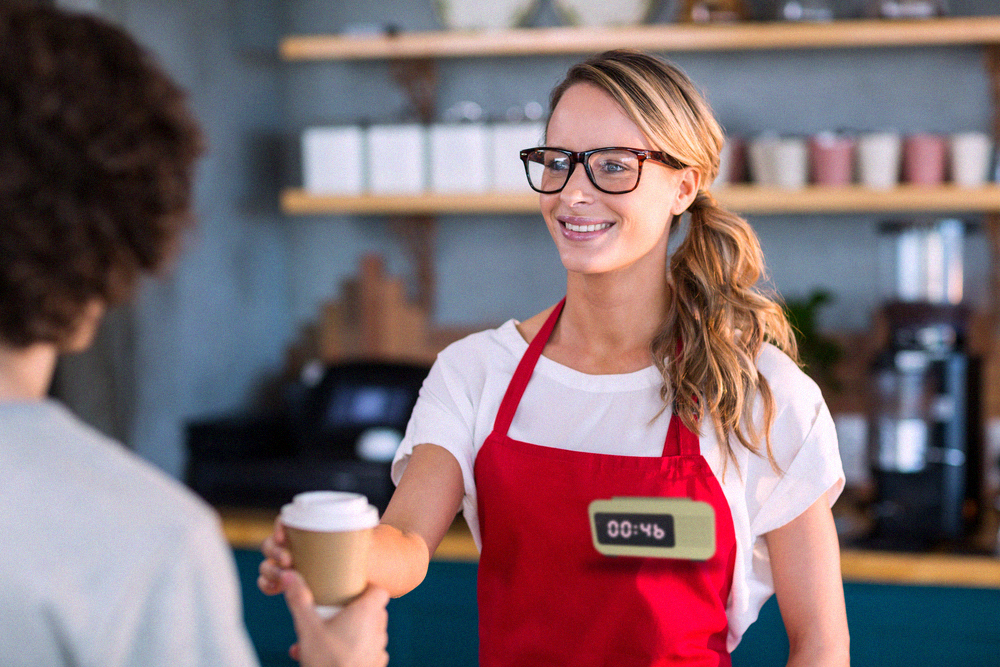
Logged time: 0,46
